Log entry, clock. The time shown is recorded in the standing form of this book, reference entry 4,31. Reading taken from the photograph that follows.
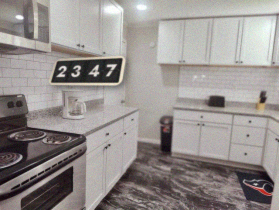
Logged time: 23,47
